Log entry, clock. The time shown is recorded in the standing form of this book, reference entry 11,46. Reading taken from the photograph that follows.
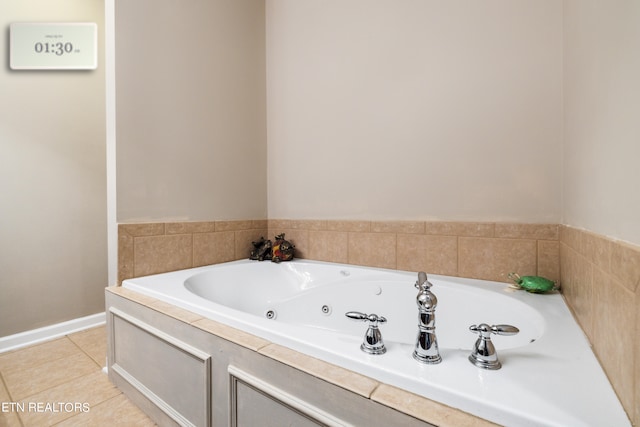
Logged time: 1,30
